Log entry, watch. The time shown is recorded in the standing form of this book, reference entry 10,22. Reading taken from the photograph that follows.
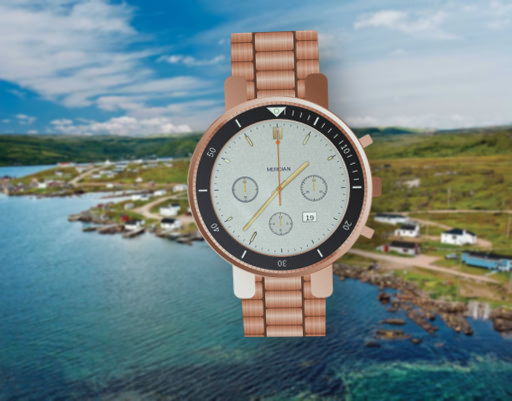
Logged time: 1,37
